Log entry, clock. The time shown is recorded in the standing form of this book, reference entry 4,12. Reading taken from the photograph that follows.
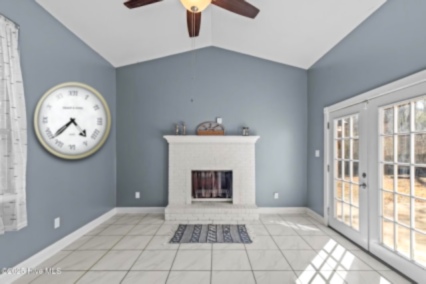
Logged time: 4,38
